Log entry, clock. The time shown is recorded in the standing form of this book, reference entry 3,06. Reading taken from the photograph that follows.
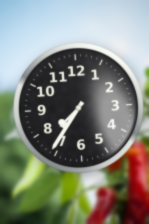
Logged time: 7,36
